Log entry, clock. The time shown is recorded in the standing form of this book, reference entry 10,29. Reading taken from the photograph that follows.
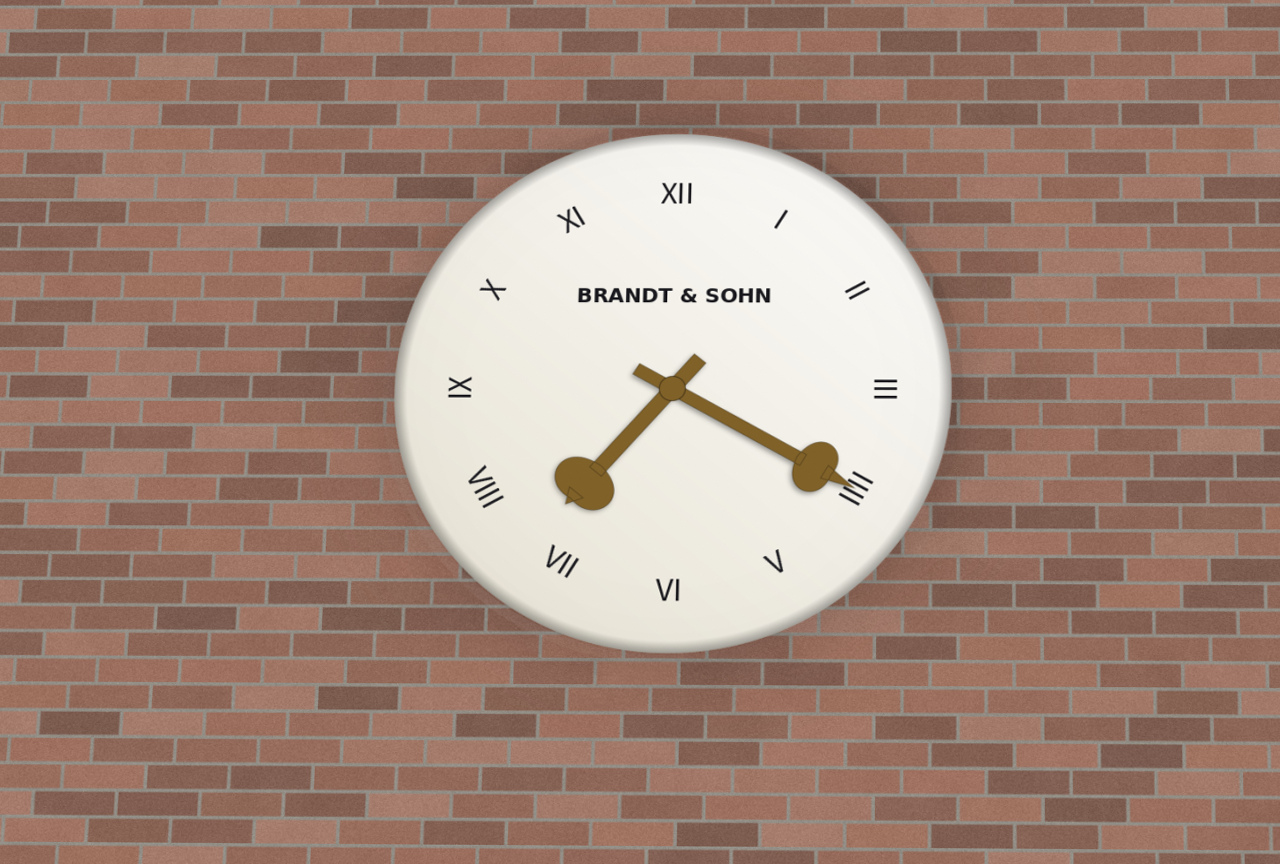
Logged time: 7,20
